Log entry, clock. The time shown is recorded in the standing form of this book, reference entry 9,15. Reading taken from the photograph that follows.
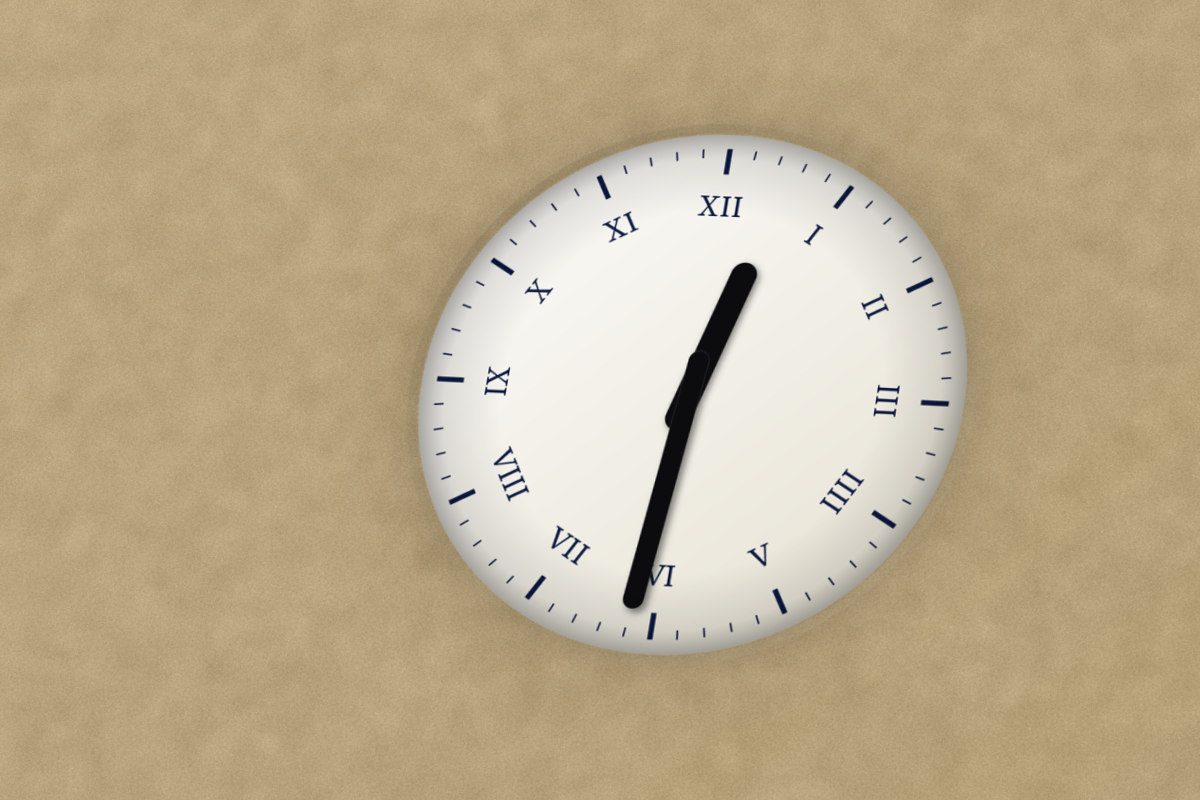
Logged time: 12,31
